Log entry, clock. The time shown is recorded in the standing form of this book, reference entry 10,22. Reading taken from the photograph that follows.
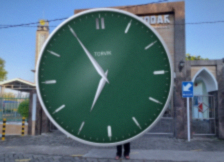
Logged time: 6,55
